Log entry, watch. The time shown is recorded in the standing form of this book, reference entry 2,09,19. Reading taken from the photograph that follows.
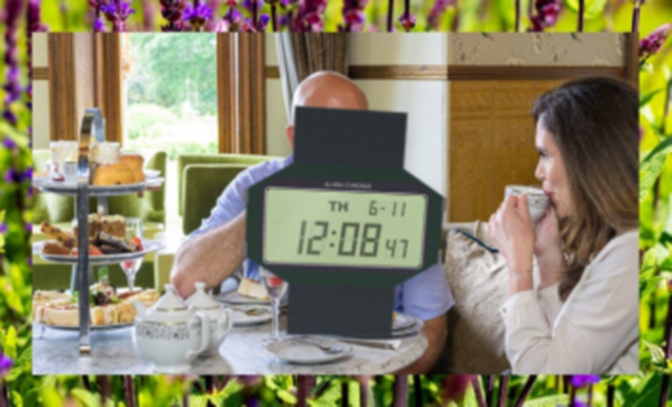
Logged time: 12,08,47
